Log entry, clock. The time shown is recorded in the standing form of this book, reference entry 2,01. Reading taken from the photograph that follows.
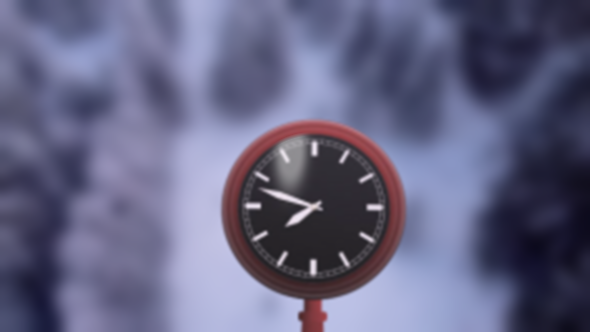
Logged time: 7,48
